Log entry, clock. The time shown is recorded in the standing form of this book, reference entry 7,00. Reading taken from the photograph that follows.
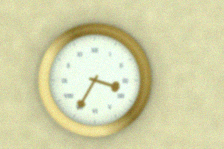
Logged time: 3,35
